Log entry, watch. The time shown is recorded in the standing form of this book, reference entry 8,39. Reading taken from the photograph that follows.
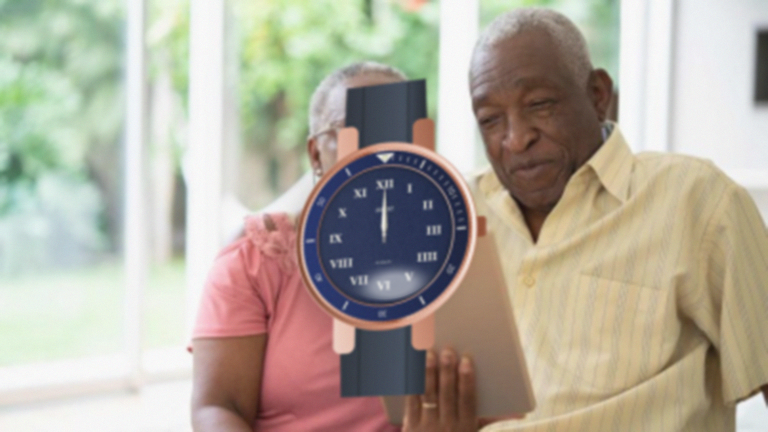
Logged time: 12,00
